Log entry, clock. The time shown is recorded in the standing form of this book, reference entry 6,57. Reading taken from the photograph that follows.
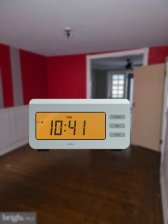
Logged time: 10,41
